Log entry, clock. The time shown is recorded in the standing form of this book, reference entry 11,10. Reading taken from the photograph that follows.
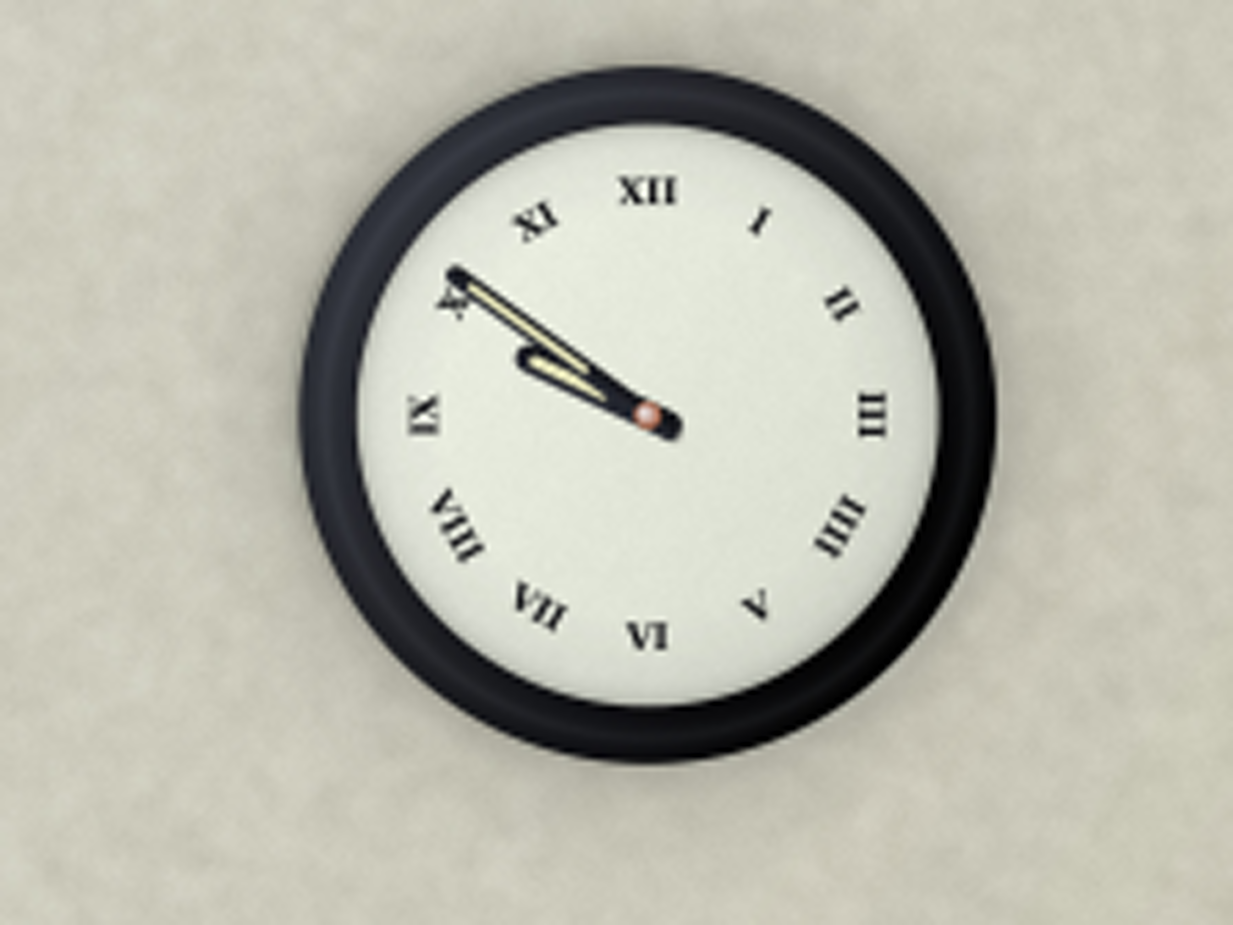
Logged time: 9,51
